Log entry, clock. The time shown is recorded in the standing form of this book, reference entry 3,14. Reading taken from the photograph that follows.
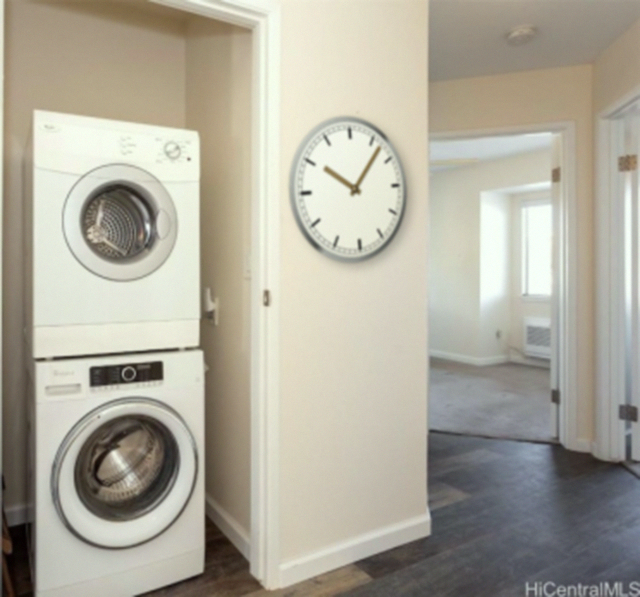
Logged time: 10,07
